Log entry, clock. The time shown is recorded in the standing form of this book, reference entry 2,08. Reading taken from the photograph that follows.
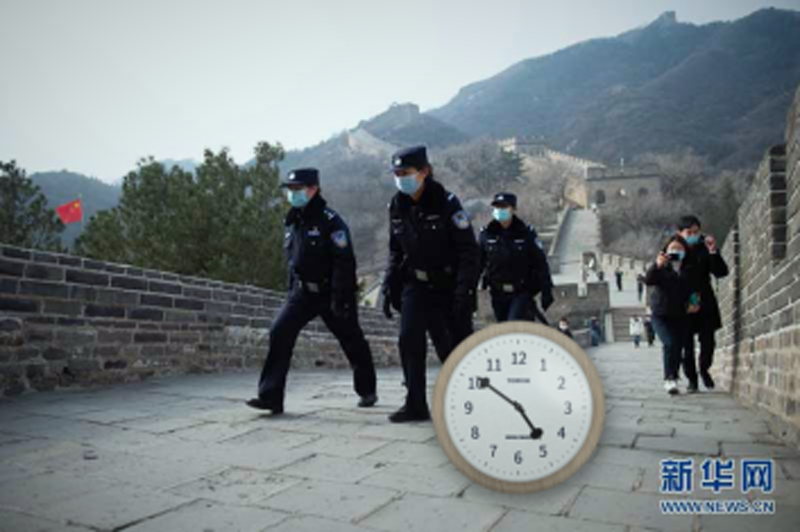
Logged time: 4,51
